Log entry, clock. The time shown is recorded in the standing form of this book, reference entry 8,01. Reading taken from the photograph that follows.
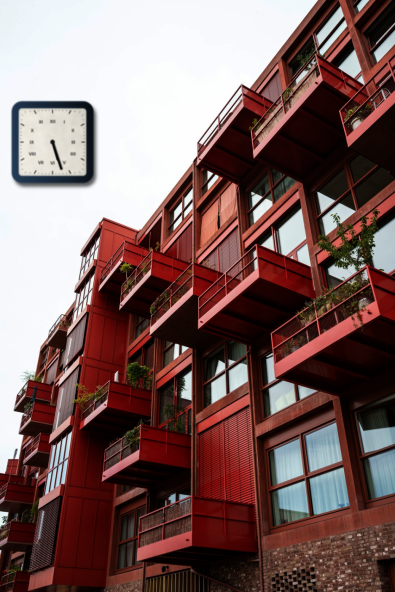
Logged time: 5,27
